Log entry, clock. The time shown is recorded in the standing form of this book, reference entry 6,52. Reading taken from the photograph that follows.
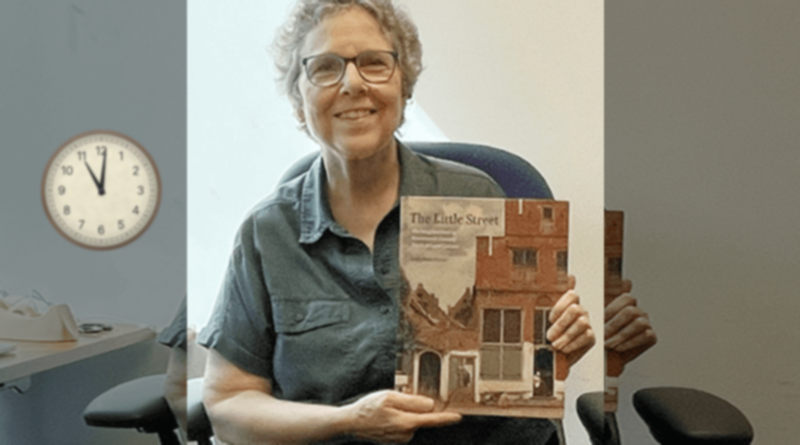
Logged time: 11,01
